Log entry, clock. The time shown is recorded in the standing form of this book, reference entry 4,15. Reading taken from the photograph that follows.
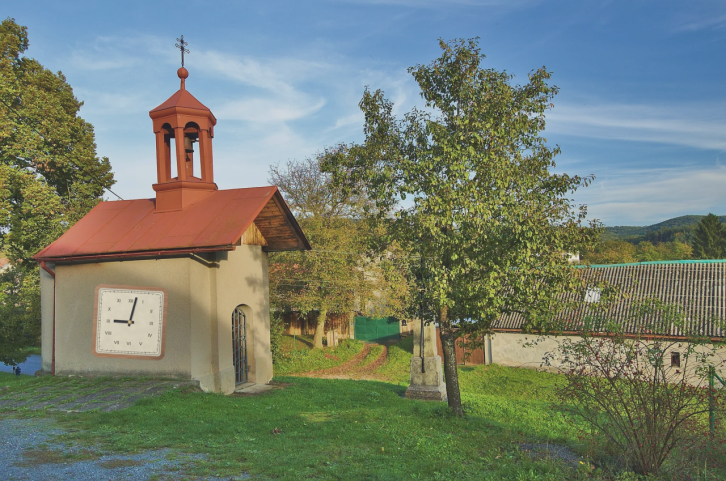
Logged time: 9,02
